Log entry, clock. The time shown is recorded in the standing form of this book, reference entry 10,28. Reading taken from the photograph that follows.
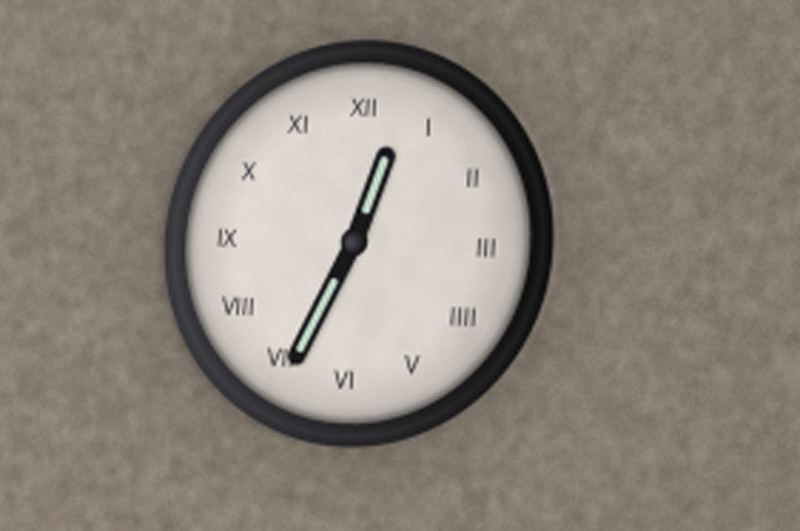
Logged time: 12,34
